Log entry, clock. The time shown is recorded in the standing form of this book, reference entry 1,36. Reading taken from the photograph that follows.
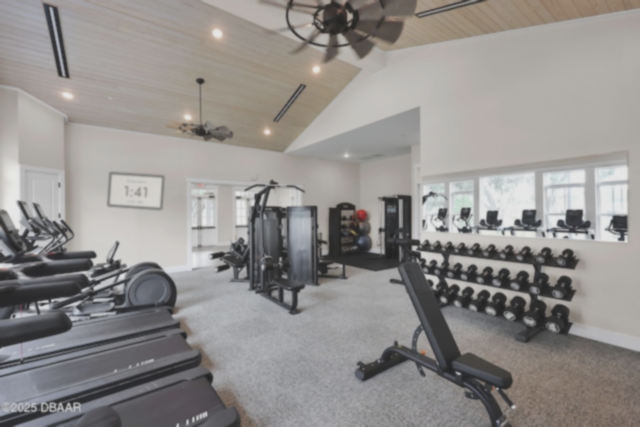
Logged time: 1,41
